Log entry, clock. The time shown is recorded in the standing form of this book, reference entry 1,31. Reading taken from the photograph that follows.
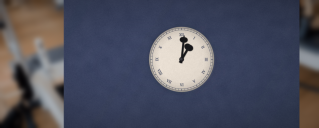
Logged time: 1,01
